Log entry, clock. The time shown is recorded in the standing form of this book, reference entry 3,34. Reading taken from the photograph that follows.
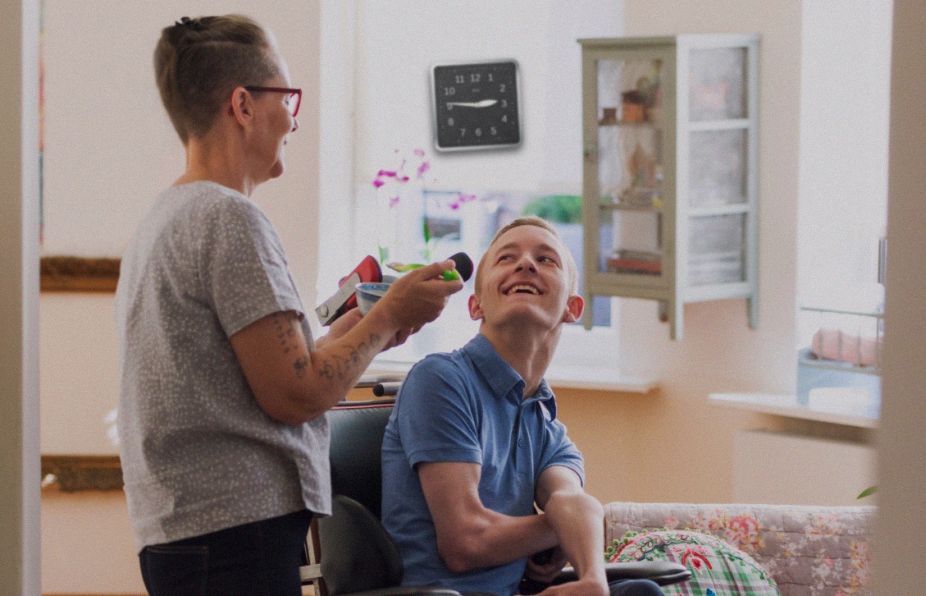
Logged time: 2,46
